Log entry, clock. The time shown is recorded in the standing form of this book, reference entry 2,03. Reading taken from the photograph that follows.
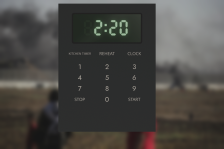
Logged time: 2,20
